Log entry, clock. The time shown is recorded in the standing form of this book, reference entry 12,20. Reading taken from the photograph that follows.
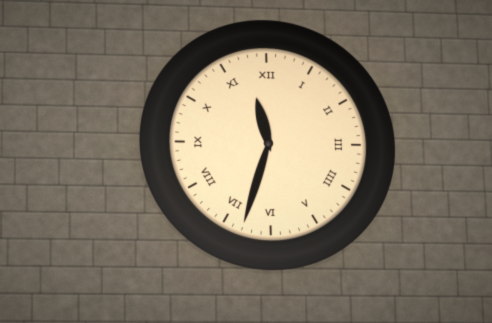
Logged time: 11,33
